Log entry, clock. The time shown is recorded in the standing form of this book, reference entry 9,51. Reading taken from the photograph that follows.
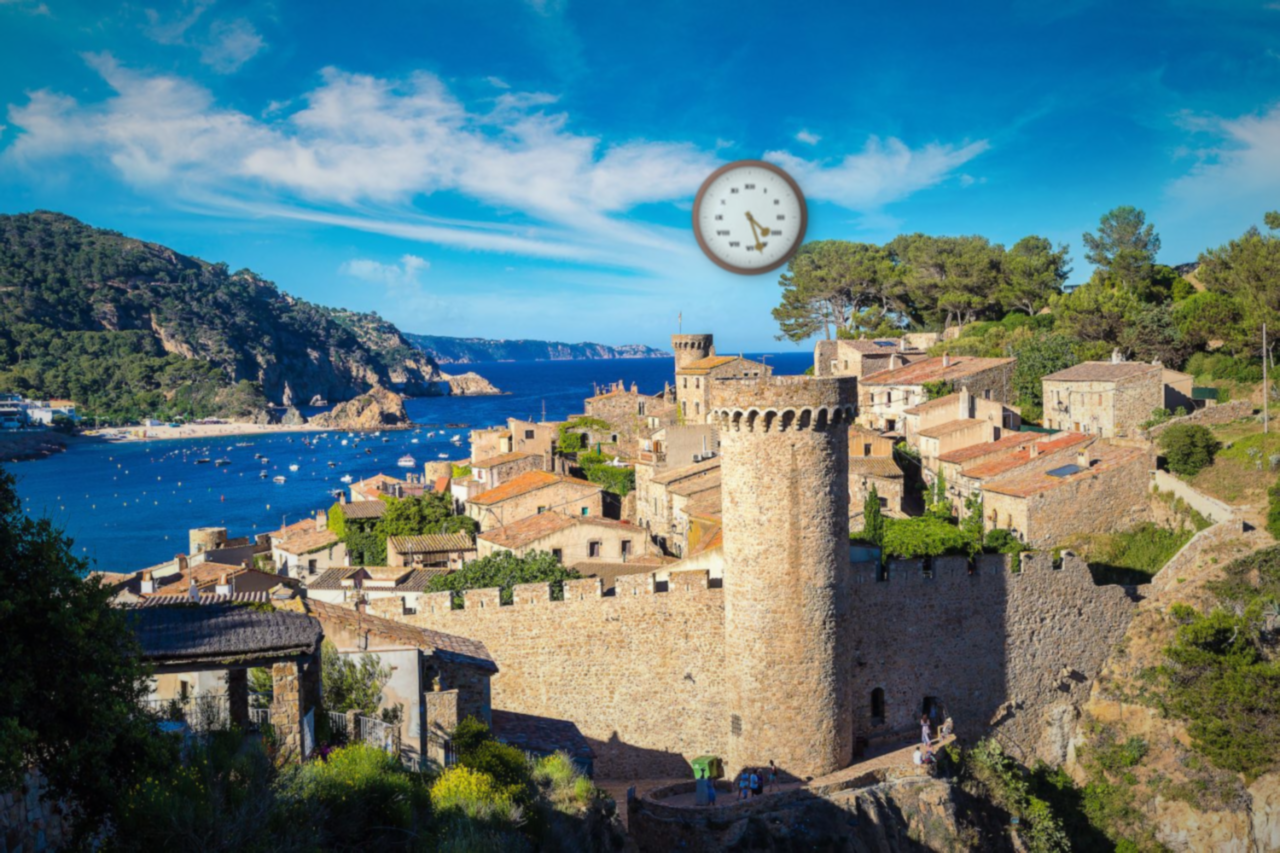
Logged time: 4,27
